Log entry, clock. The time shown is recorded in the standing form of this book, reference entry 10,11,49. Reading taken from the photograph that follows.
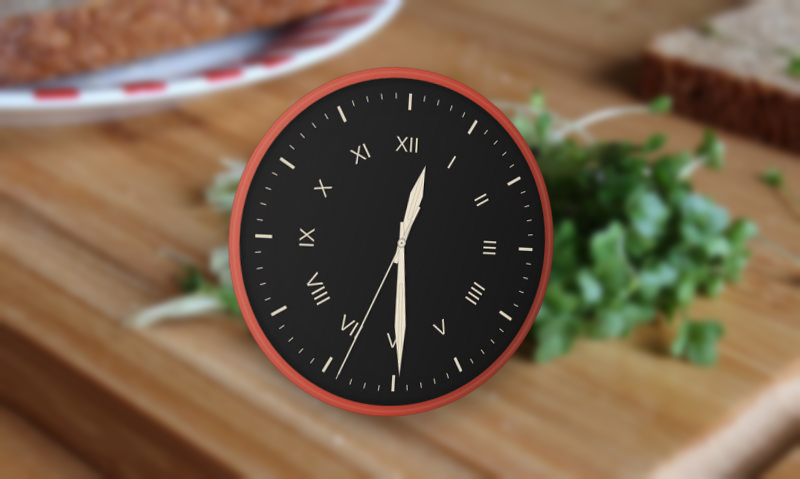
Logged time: 12,29,34
